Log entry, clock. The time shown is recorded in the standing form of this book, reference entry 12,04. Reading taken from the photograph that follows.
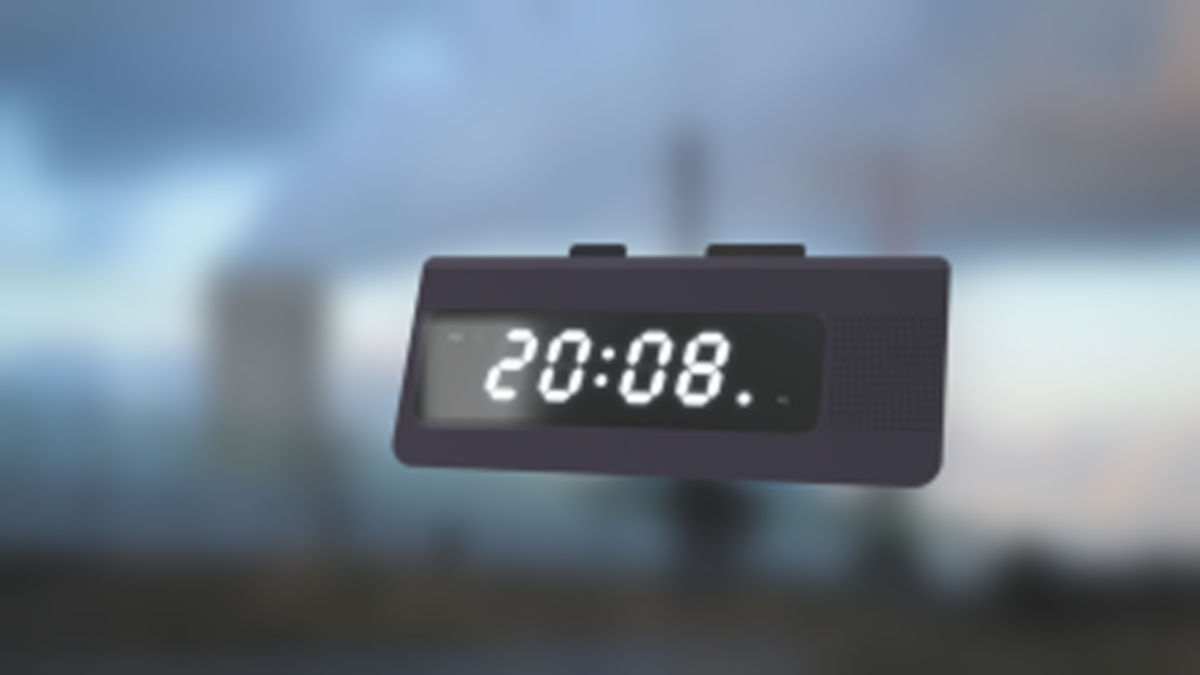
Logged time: 20,08
